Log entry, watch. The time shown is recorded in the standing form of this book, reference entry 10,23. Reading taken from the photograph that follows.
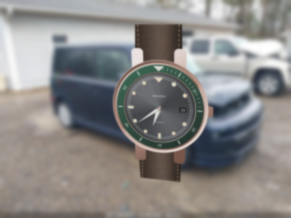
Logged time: 6,39
